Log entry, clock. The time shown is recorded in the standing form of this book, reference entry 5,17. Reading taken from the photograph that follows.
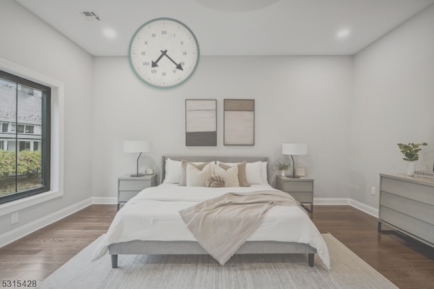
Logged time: 7,22
